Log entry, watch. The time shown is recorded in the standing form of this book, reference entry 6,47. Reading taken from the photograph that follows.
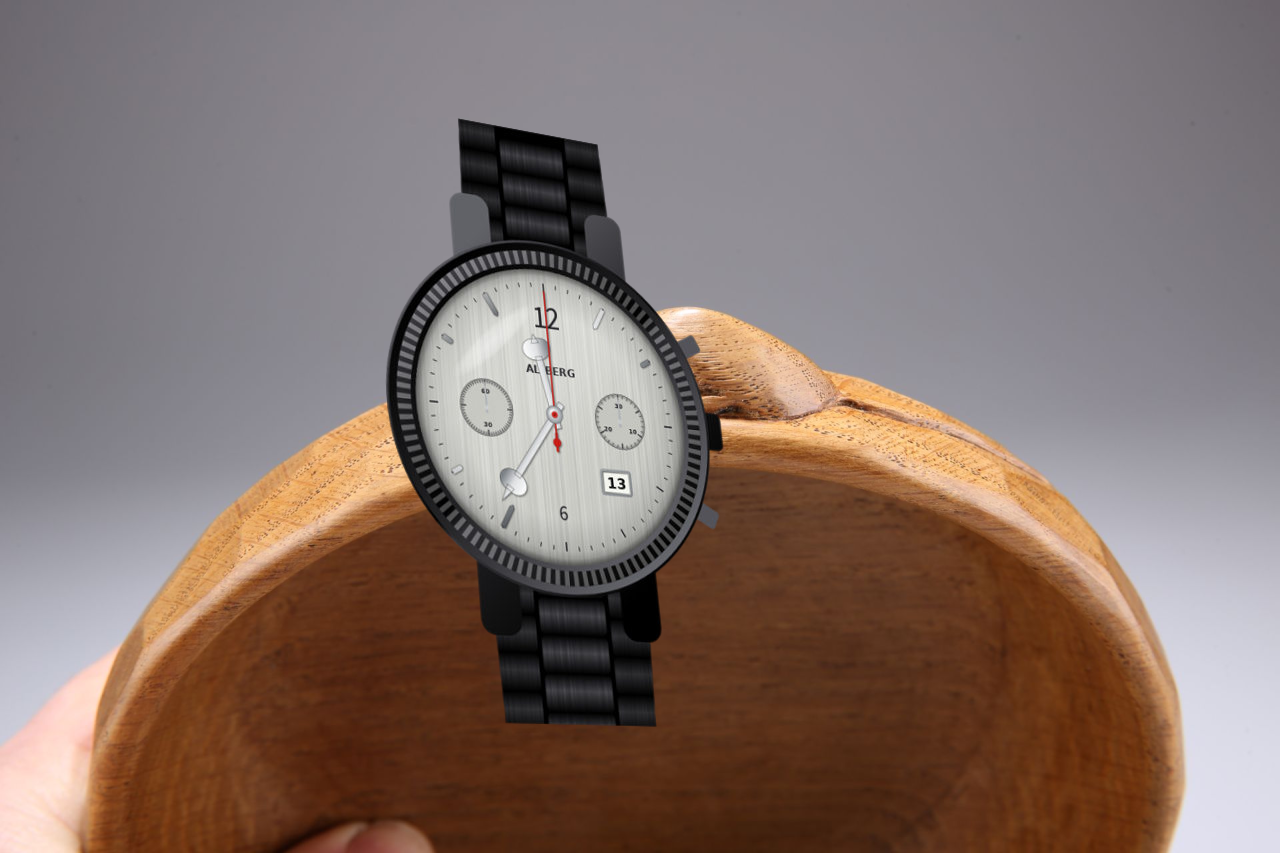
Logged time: 11,36
